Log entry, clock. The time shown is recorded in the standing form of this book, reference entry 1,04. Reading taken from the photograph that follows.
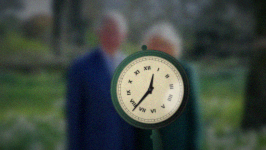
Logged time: 12,38
